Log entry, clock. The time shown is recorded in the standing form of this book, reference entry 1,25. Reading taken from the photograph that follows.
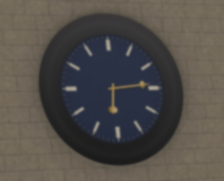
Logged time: 6,14
